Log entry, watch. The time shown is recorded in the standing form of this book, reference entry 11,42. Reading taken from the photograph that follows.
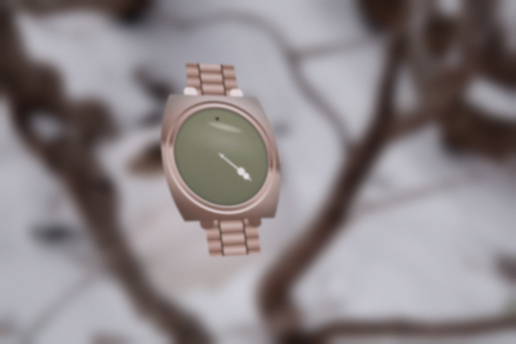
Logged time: 4,22
